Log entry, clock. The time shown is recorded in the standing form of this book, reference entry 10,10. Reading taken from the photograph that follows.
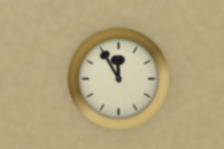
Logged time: 11,55
